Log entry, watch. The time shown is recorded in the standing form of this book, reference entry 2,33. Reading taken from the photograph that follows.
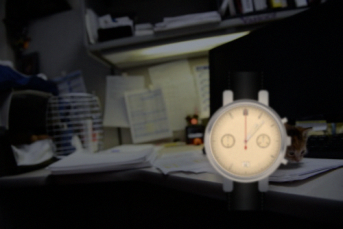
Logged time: 1,07
